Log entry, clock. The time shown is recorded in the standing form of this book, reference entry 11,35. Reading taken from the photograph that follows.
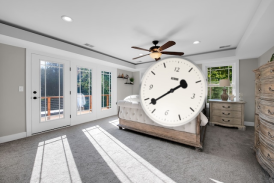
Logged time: 1,38
